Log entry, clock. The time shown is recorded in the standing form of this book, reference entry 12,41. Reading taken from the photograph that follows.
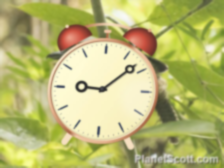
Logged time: 9,08
